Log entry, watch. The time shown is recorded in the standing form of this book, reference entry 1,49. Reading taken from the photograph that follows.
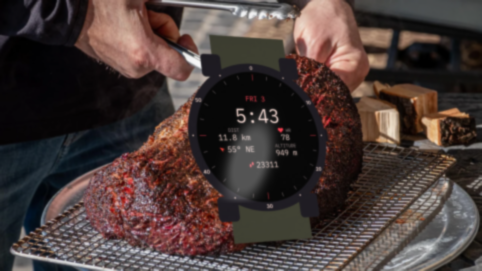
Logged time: 5,43
